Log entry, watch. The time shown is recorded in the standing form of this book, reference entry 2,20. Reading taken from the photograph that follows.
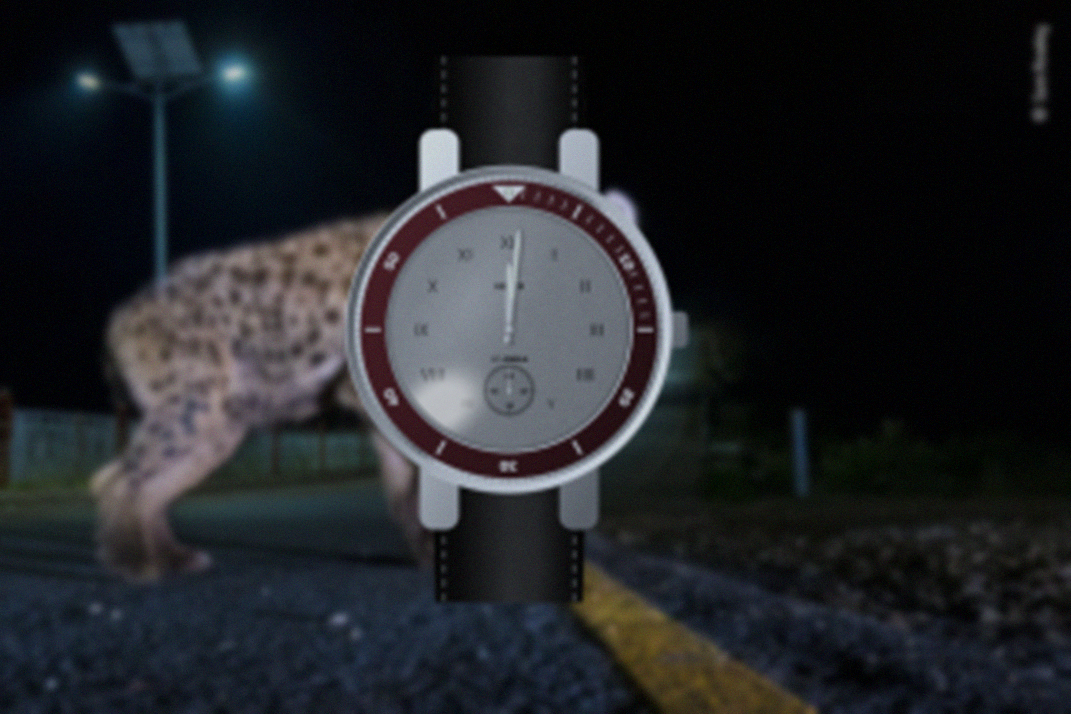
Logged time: 12,01
